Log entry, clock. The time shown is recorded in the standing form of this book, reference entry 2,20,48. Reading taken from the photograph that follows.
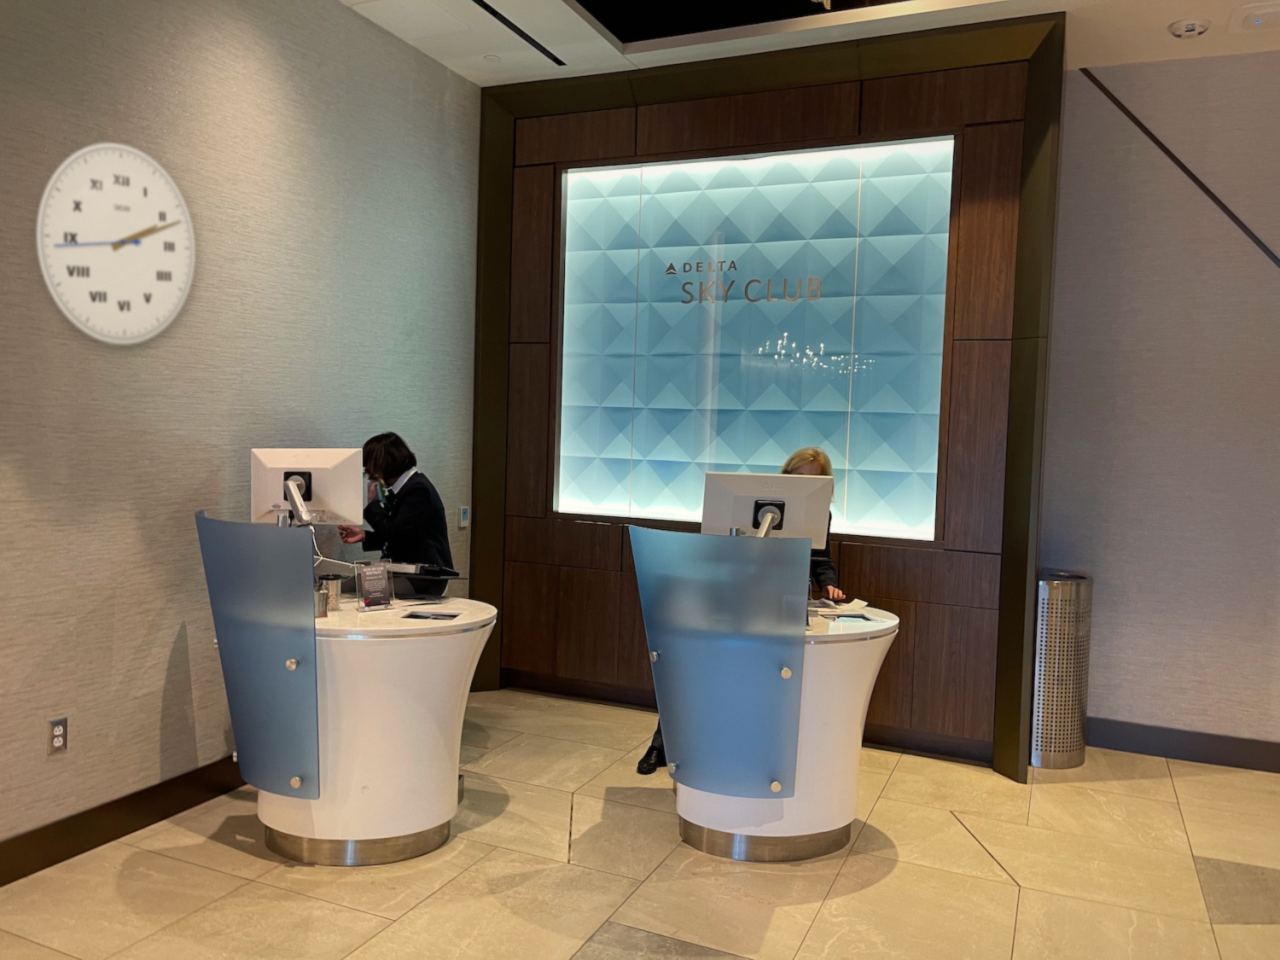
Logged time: 2,11,44
